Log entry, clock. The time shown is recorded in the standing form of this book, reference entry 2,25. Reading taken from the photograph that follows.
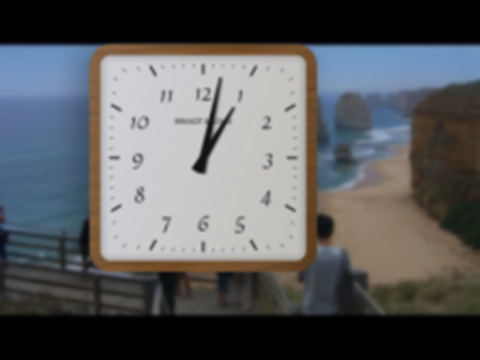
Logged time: 1,02
